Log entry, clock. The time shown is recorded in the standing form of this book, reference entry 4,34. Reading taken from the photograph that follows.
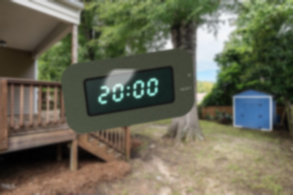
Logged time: 20,00
